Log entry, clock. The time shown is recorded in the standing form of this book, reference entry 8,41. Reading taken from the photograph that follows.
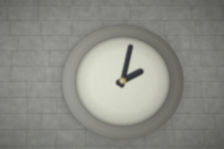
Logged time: 2,02
